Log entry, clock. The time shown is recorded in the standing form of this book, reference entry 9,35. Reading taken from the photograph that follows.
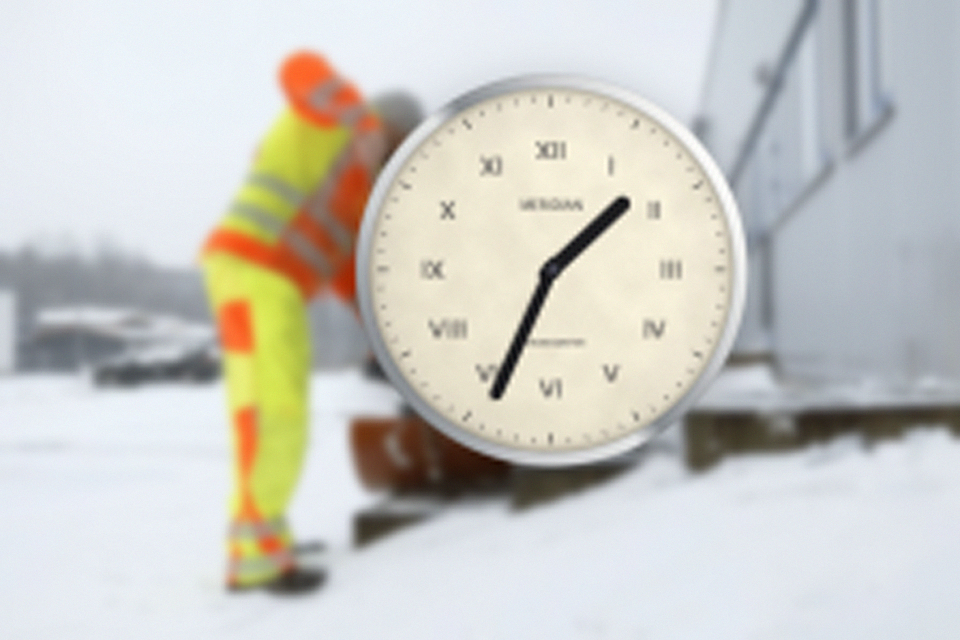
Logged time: 1,34
